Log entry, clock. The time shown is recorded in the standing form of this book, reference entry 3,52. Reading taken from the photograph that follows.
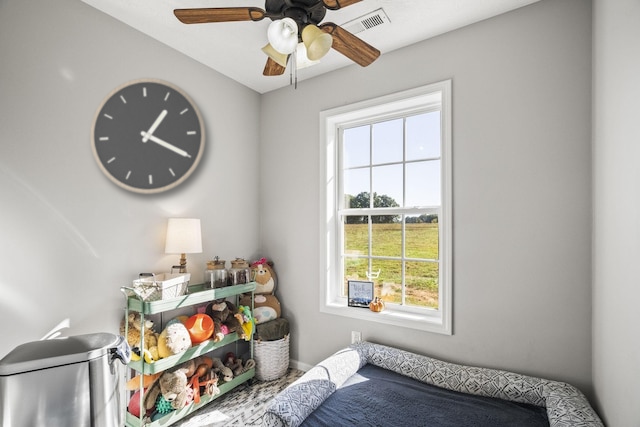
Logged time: 1,20
